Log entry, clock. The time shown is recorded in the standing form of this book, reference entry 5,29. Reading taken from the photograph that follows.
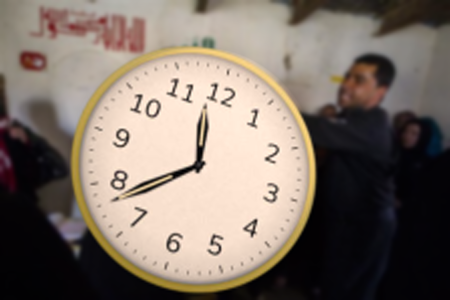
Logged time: 11,38
